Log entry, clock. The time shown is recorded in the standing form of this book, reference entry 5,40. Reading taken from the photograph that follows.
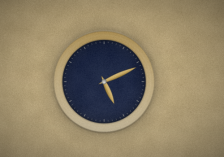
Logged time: 5,11
